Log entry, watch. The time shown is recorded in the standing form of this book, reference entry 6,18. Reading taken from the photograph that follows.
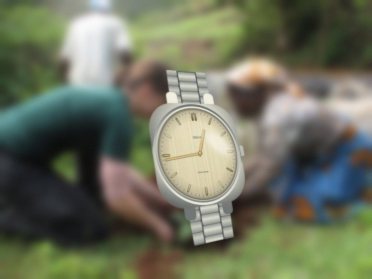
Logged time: 12,44
